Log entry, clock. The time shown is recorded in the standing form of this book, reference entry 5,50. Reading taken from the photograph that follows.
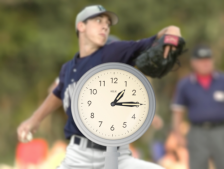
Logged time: 1,15
